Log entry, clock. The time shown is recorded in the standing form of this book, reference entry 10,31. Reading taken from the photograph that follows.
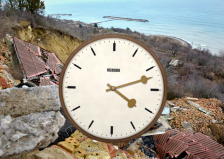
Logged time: 4,12
